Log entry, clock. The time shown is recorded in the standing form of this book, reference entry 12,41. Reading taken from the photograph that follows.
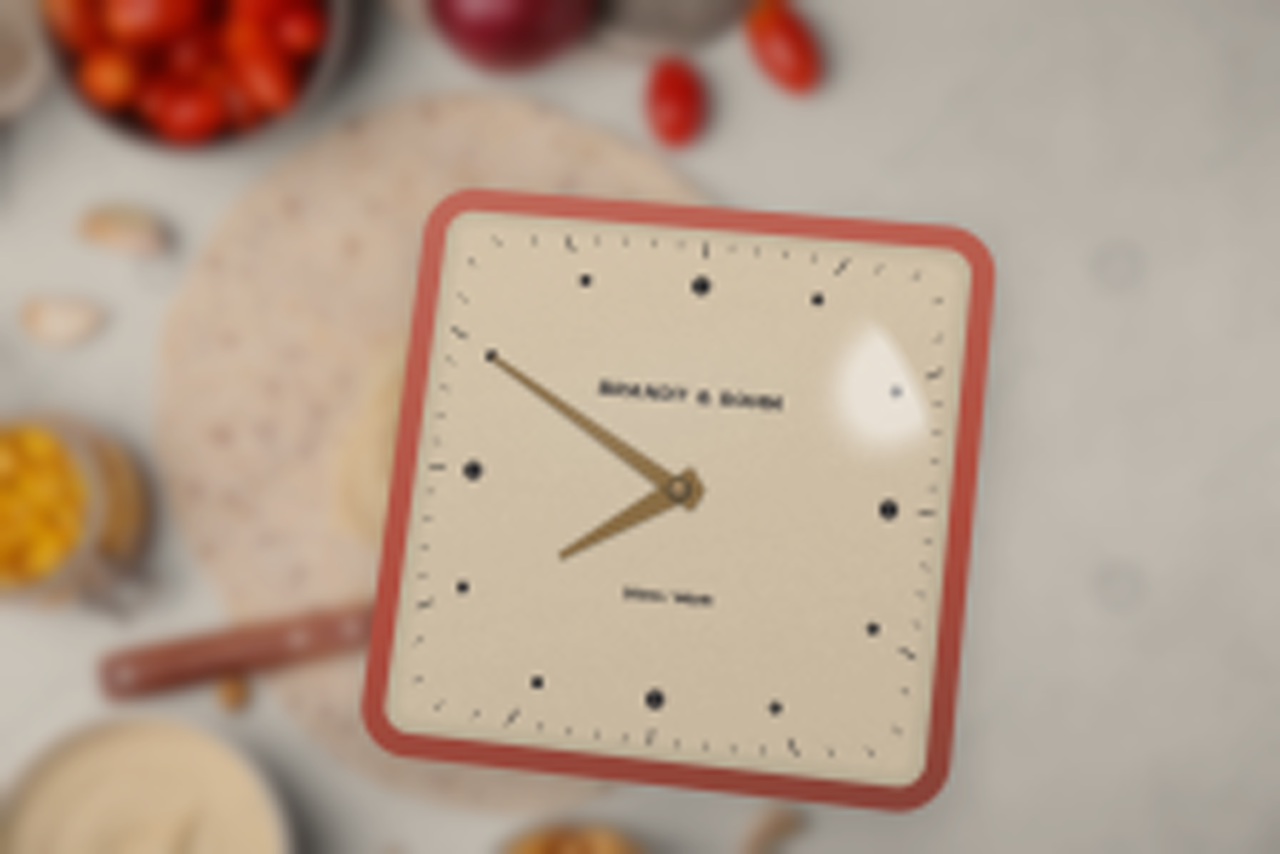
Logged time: 7,50
